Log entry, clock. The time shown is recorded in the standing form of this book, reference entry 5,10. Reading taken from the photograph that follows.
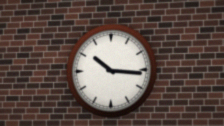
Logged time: 10,16
